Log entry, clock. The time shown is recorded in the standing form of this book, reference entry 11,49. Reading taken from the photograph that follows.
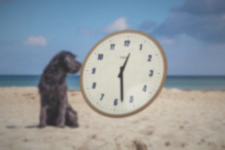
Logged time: 12,28
